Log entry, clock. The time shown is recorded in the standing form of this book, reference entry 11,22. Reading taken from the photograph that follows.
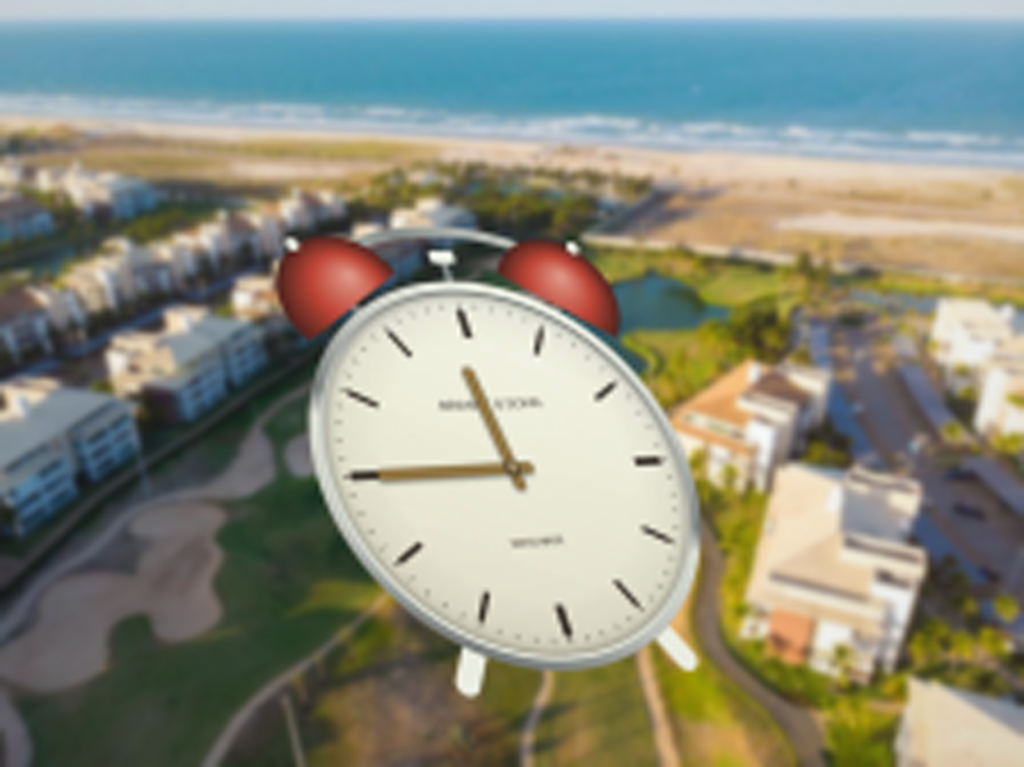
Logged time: 11,45
